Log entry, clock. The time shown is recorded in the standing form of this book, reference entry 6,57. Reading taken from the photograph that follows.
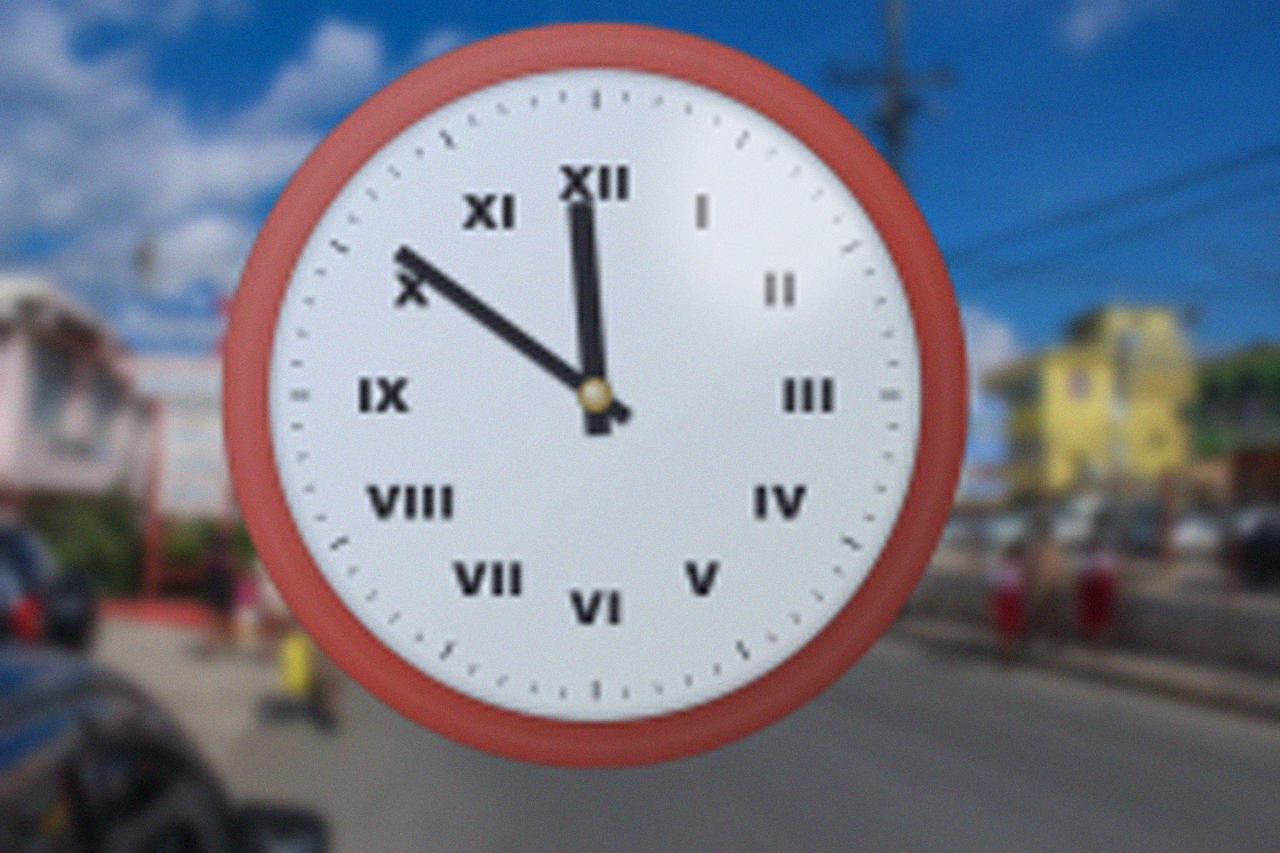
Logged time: 11,51
